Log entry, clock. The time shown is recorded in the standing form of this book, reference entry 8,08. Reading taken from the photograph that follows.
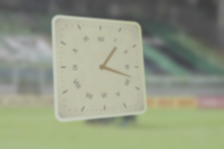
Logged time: 1,18
